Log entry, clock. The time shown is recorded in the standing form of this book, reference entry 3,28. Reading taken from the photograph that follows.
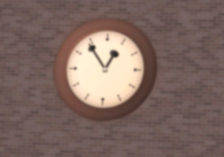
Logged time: 12,54
